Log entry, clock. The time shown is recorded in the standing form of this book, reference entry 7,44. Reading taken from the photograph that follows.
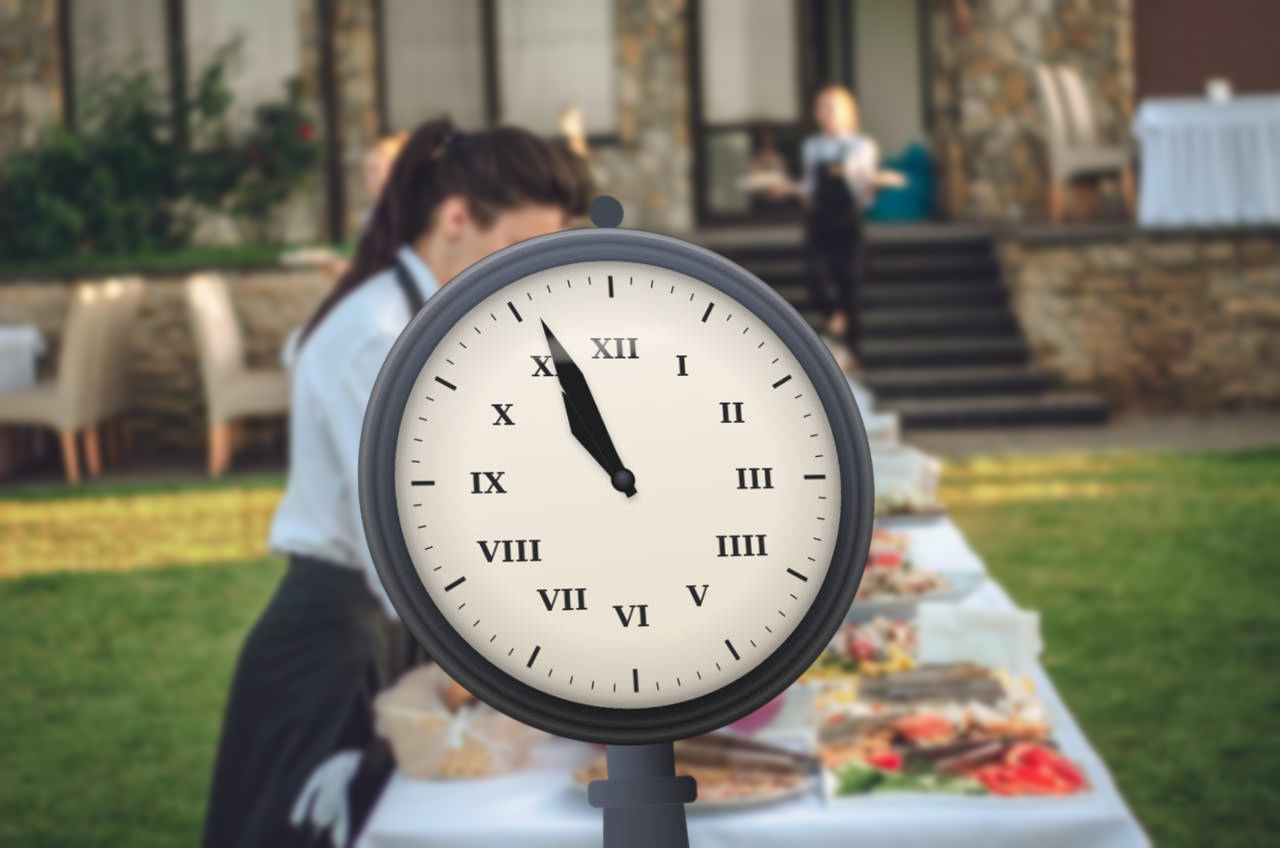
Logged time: 10,56
